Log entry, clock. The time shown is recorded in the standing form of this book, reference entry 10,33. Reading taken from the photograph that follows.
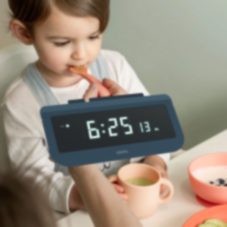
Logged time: 6,25
